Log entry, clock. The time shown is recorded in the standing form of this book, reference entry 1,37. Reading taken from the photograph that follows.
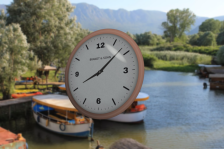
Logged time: 8,08
